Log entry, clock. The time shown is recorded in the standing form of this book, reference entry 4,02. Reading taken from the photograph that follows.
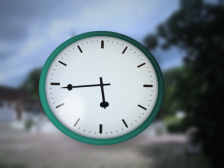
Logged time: 5,44
